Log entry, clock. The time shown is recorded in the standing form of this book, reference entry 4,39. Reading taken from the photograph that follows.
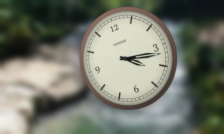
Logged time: 4,17
